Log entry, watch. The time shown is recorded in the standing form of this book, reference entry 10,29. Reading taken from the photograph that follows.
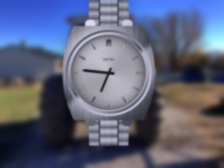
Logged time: 6,46
